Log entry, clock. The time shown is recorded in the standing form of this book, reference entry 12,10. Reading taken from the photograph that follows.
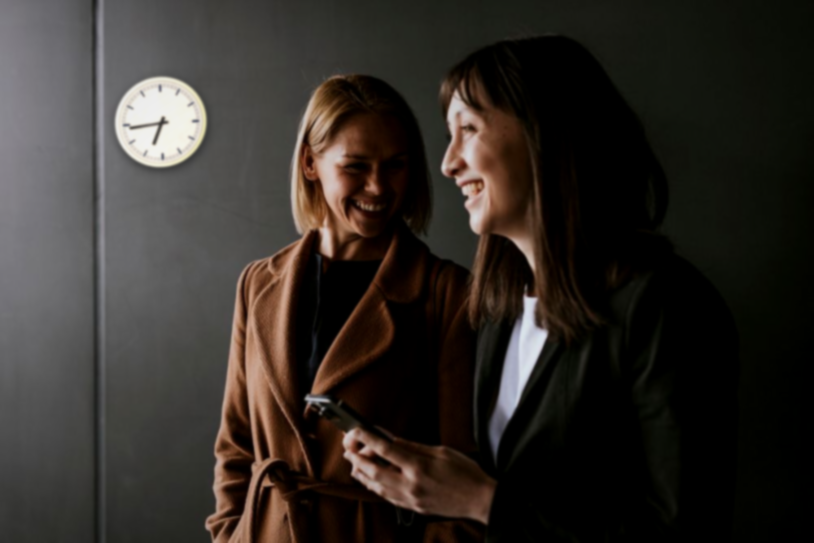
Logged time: 6,44
